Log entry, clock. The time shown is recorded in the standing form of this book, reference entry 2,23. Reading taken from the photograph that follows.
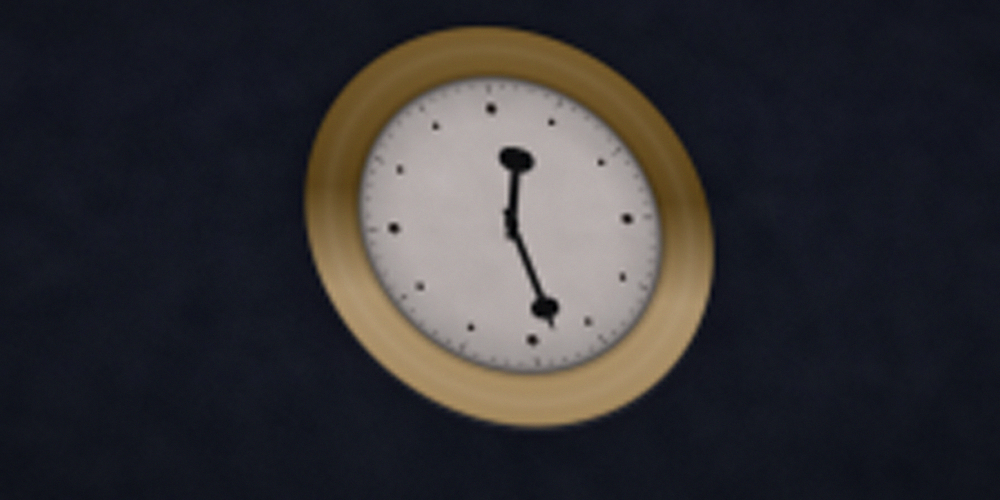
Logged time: 12,28
